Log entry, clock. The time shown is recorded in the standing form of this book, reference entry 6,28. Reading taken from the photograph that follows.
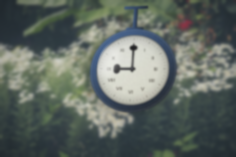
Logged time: 9,00
